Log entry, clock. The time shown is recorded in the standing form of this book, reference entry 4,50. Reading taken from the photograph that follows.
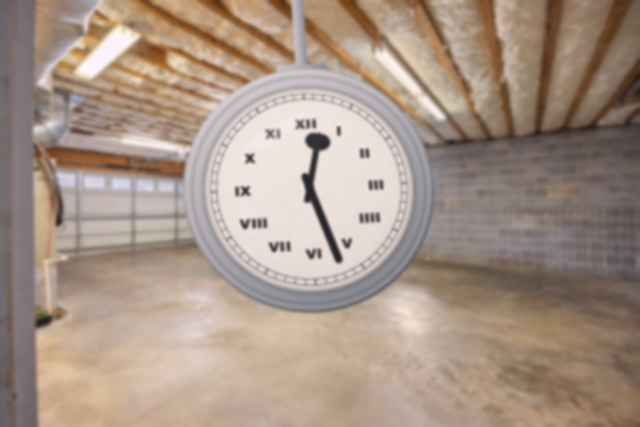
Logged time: 12,27
